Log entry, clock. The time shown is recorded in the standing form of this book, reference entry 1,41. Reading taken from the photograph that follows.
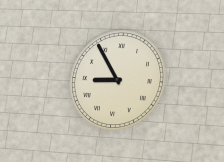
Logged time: 8,54
